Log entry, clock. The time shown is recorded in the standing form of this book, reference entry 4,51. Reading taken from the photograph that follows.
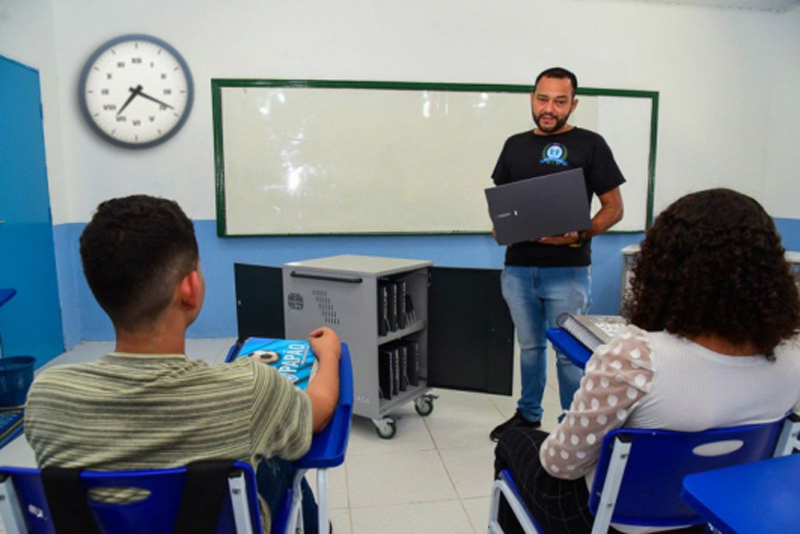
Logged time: 7,19
